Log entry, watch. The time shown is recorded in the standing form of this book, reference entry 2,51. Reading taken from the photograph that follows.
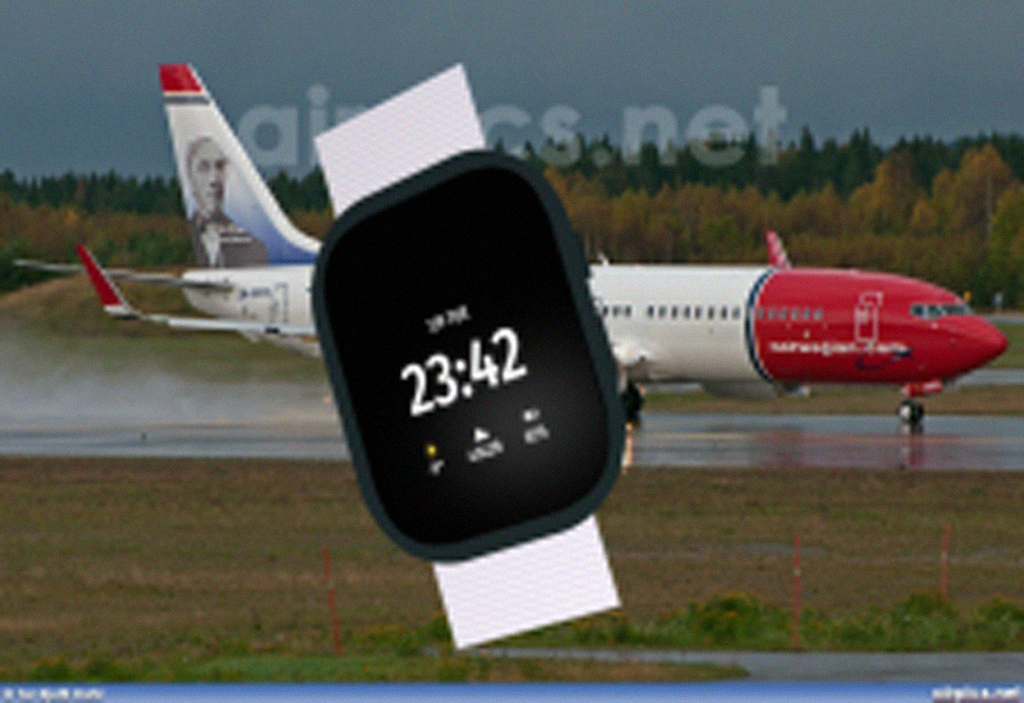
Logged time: 23,42
